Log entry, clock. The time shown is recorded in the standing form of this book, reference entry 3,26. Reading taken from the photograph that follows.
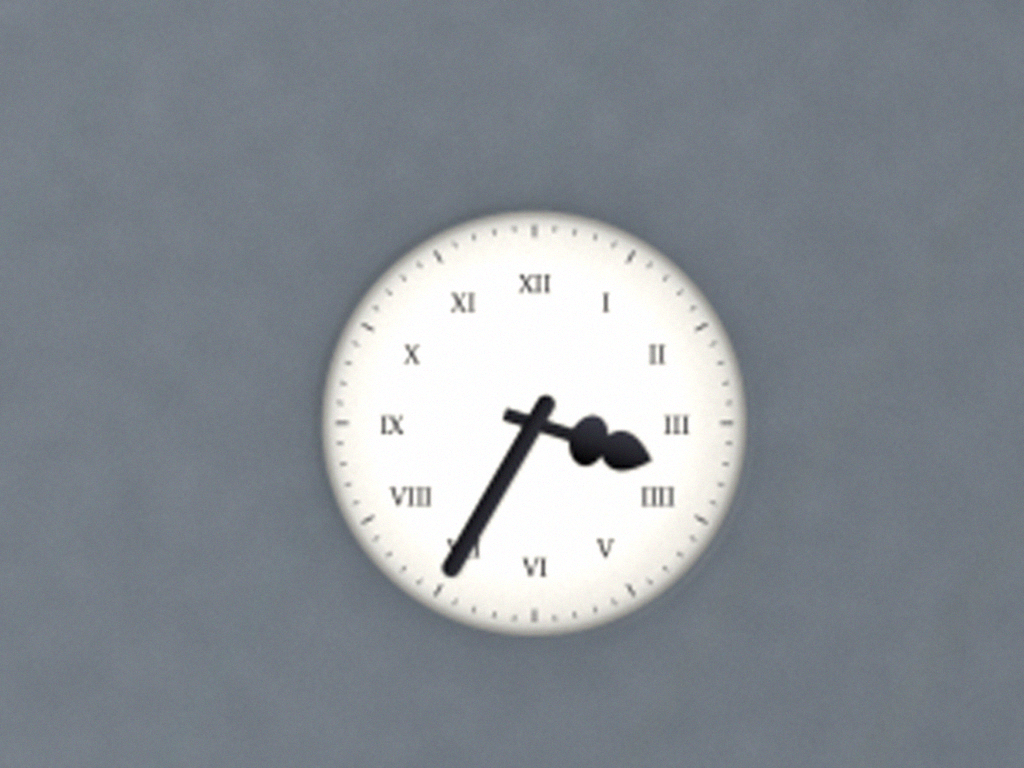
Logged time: 3,35
